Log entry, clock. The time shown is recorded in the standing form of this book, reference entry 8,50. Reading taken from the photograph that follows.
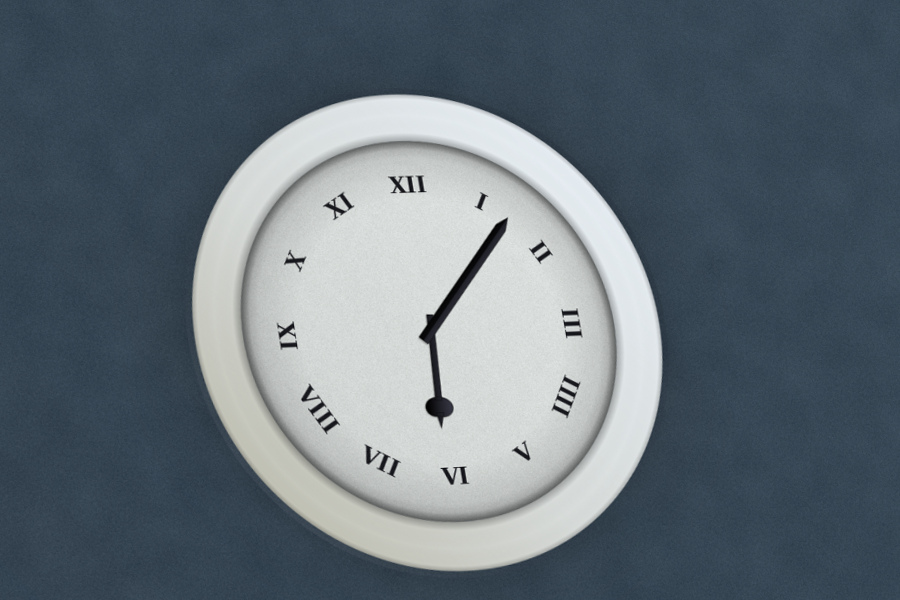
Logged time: 6,07
